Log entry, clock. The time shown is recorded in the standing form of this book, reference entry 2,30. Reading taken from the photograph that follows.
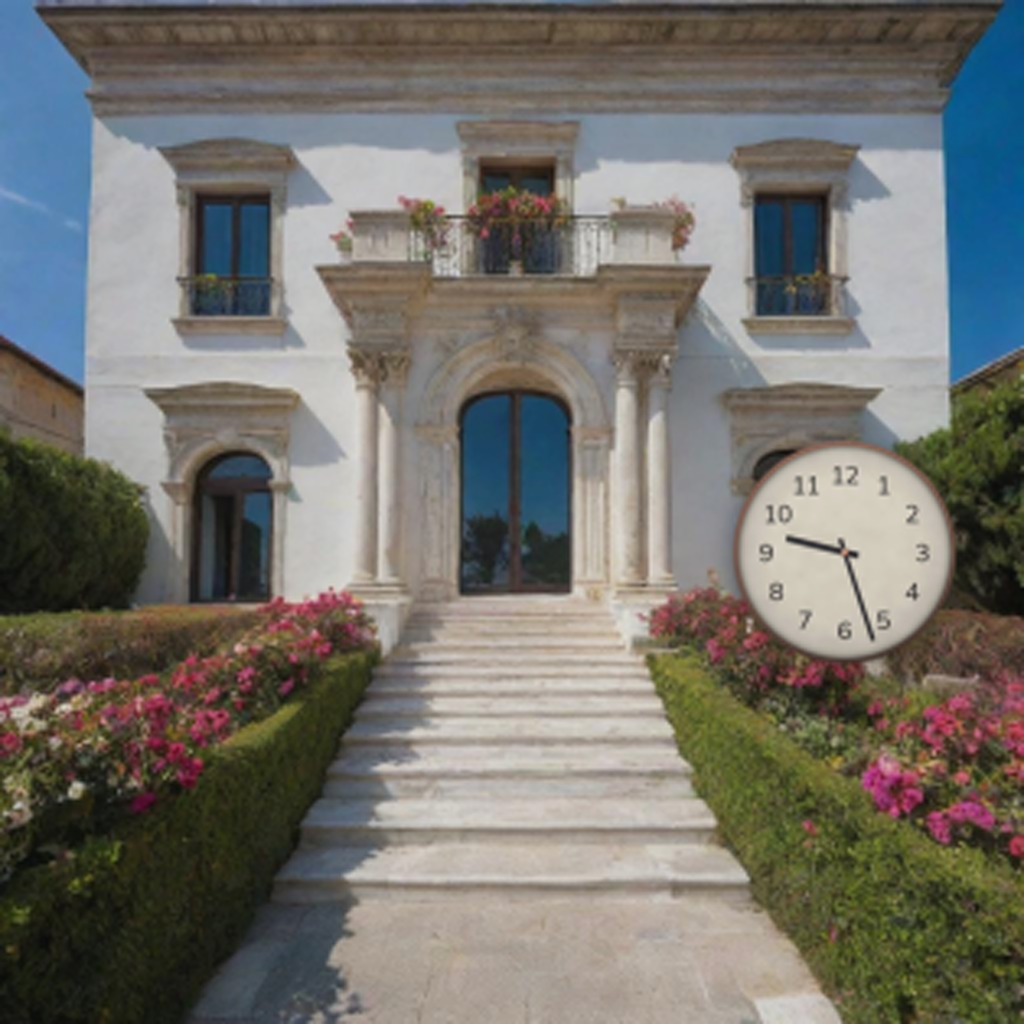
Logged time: 9,27
